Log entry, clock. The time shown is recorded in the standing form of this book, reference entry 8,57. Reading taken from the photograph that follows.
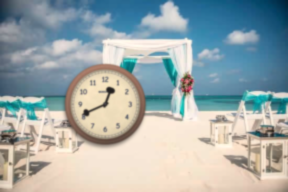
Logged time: 12,41
